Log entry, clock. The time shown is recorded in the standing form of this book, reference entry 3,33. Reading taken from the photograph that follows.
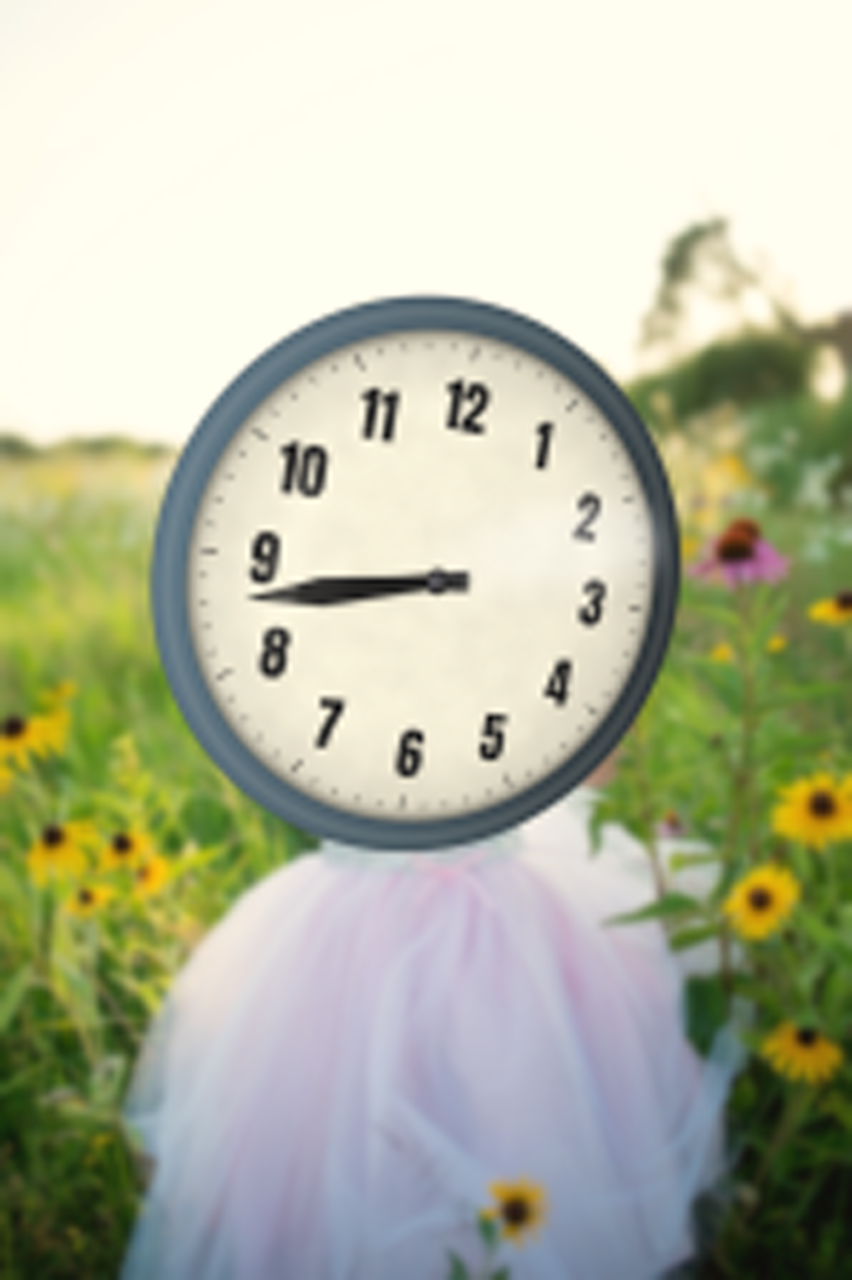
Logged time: 8,43
